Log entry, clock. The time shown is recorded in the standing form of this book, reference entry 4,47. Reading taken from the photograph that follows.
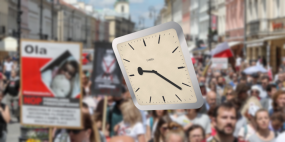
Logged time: 9,22
